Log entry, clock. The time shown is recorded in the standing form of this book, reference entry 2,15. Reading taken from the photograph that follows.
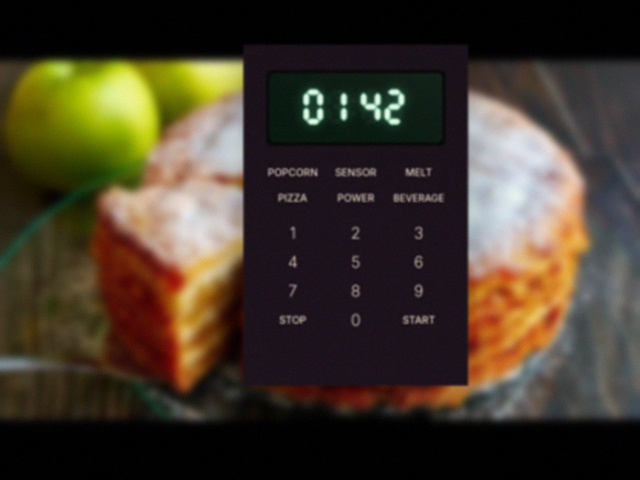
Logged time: 1,42
